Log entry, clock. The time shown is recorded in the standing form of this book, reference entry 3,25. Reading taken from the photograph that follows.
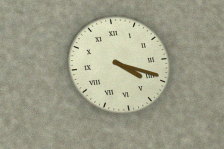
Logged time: 4,19
